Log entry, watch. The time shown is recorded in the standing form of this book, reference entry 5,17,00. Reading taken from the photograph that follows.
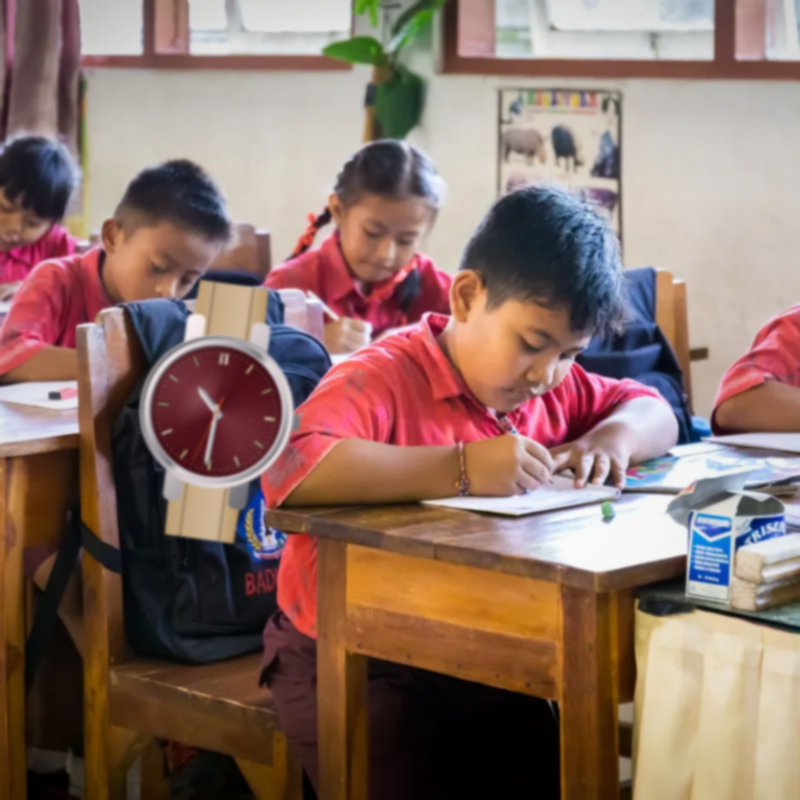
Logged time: 10,30,33
